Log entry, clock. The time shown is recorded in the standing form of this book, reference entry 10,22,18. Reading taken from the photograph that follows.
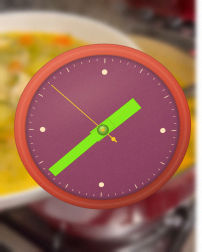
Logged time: 1,37,52
